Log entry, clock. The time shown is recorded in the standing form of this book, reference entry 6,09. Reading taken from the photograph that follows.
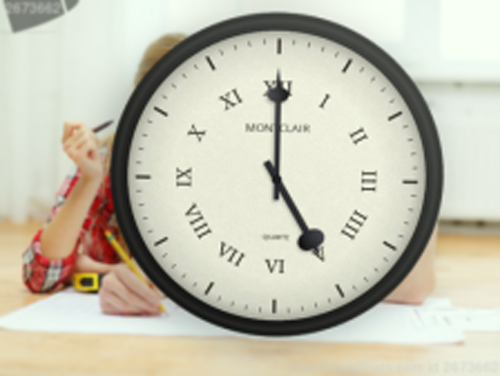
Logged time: 5,00
